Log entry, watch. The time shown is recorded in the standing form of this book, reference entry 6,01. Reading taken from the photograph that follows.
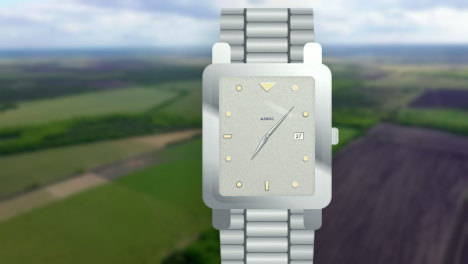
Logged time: 7,07
